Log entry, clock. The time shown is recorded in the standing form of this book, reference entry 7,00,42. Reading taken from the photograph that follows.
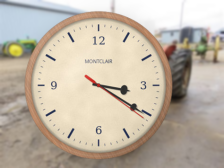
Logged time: 3,20,21
